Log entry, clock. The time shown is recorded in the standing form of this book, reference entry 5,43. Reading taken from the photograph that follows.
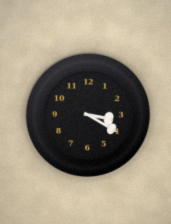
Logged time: 3,20
